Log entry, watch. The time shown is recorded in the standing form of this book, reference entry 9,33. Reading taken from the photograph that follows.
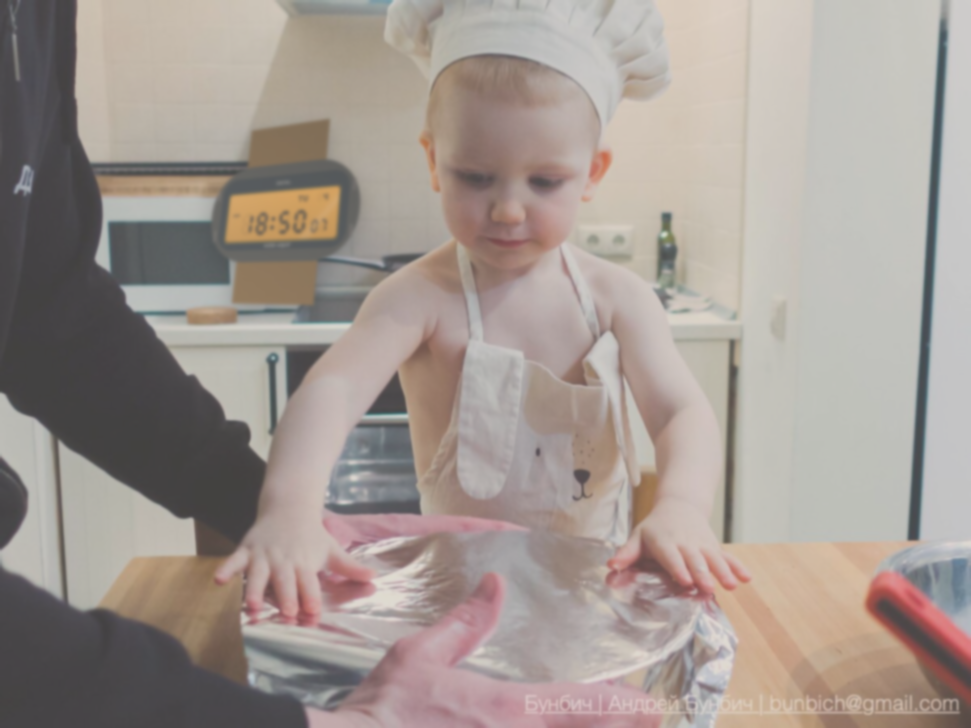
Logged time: 18,50
